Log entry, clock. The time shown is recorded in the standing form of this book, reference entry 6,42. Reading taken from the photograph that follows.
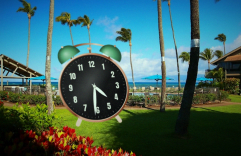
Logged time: 4,31
